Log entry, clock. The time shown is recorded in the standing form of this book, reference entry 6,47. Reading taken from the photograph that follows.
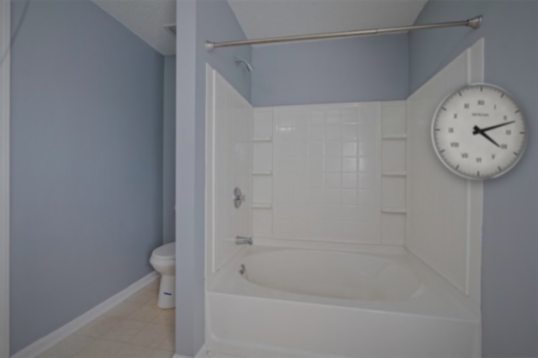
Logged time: 4,12
